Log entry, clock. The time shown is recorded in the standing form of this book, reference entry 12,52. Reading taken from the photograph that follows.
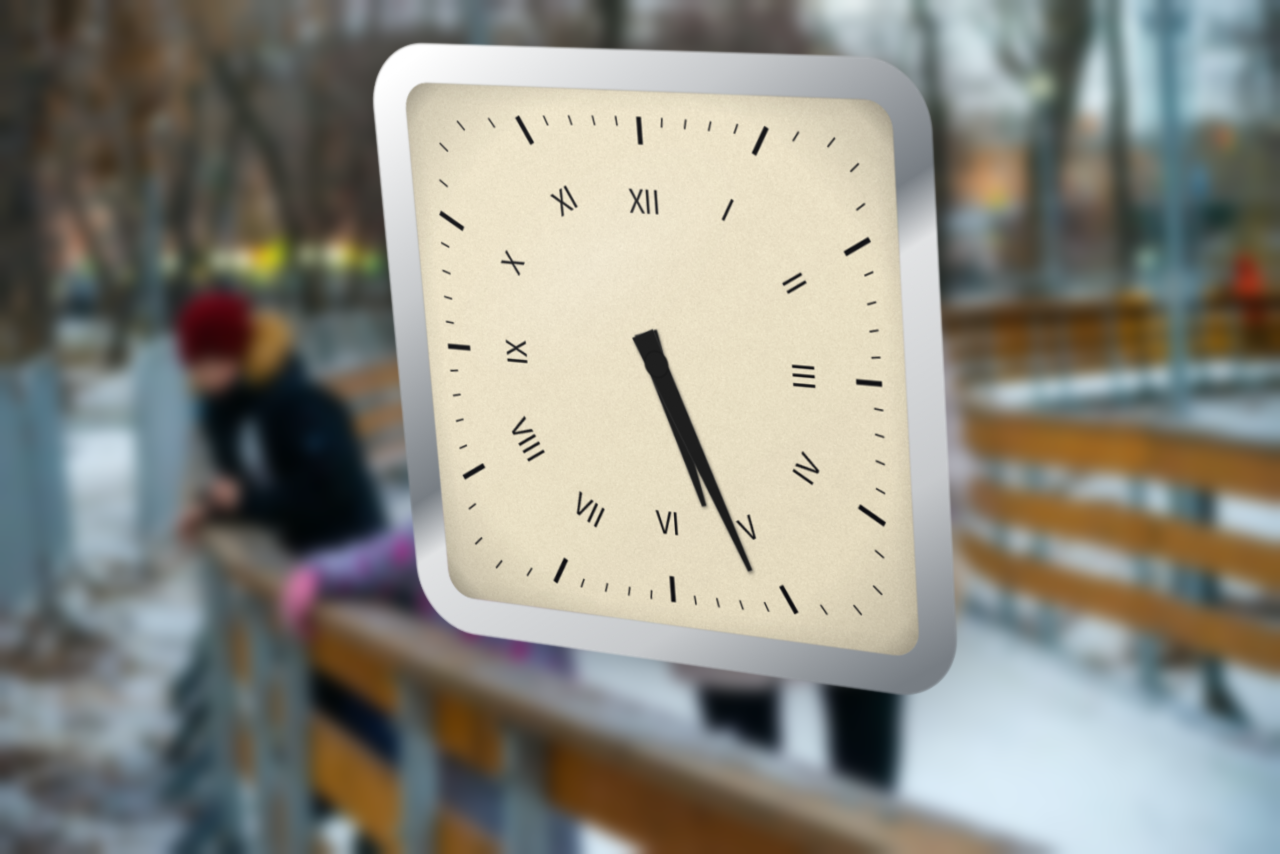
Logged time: 5,26
